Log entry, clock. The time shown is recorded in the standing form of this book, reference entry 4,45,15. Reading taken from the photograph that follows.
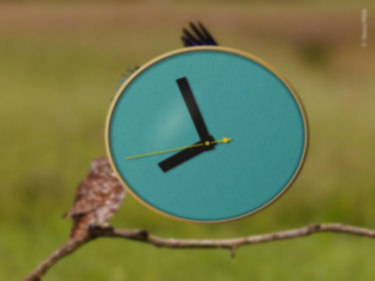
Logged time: 7,56,43
